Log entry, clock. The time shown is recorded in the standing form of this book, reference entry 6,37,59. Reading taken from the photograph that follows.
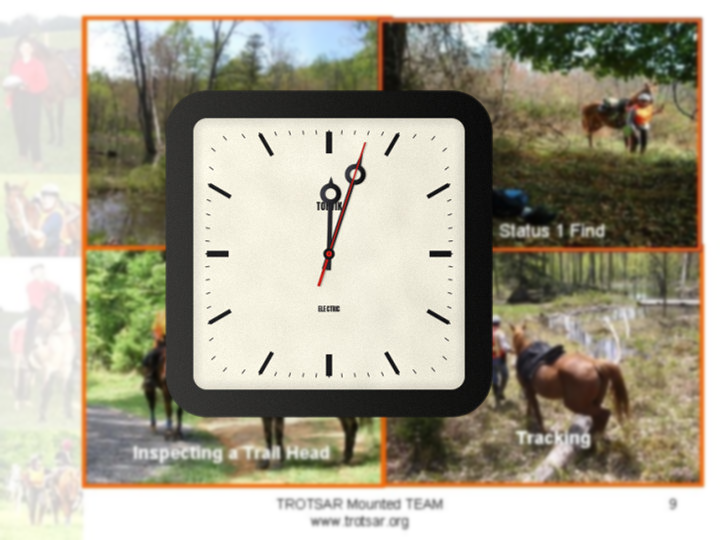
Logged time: 12,03,03
